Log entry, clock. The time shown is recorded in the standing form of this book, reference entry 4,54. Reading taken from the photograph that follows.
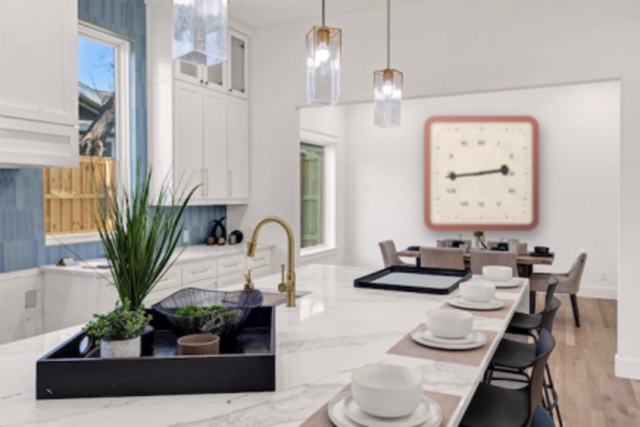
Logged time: 2,44
